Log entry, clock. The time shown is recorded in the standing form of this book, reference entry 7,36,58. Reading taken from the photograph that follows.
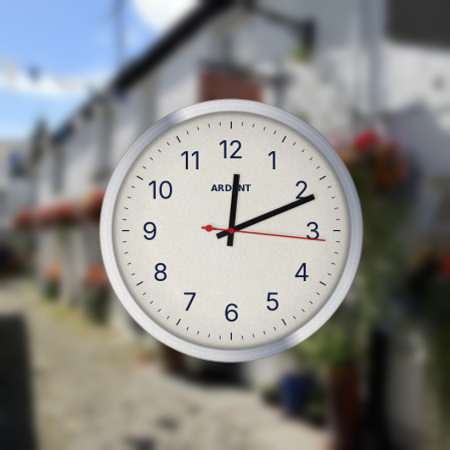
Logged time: 12,11,16
